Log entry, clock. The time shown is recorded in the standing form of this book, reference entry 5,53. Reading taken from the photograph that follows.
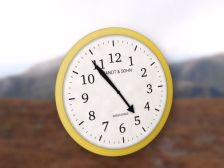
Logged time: 4,54
